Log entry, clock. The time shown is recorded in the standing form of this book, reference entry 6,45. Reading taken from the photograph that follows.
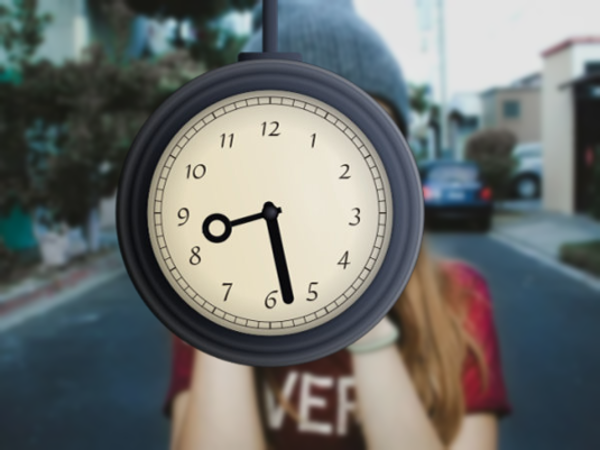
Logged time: 8,28
